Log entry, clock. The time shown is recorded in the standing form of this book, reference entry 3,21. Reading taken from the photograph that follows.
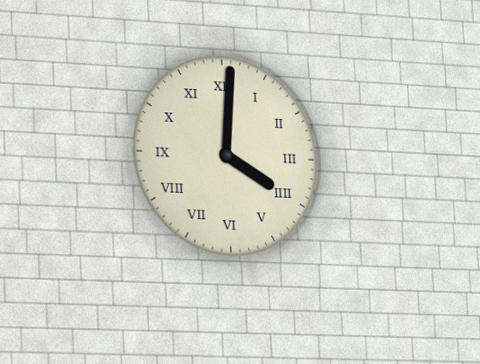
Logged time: 4,01
